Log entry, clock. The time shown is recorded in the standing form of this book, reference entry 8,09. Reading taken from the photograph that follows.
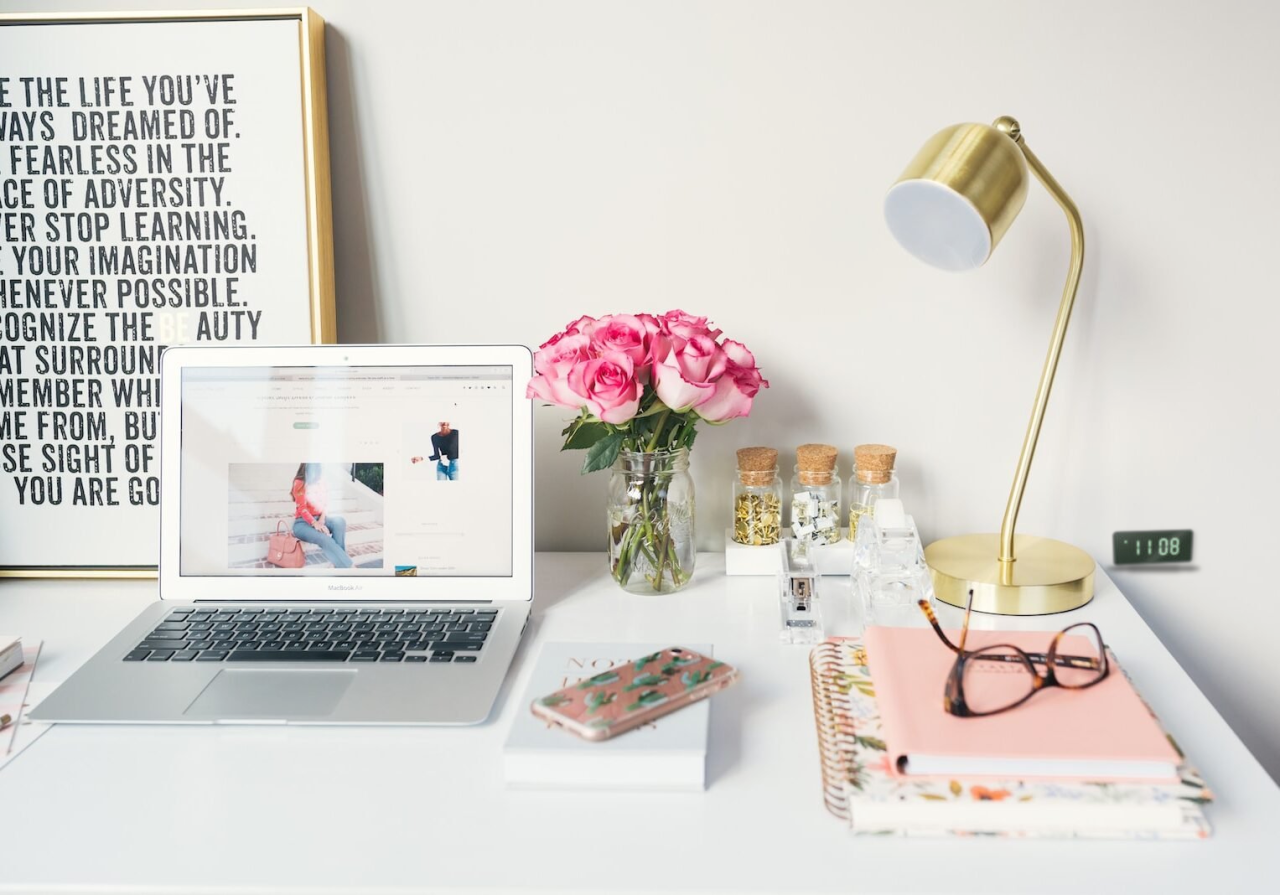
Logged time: 11,08
